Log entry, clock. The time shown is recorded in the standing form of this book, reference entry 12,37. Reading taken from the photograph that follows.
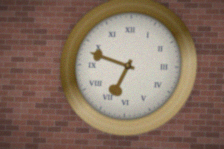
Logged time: 6,48
